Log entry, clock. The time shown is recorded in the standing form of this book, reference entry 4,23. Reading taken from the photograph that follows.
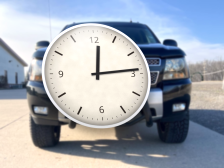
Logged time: 12,14
